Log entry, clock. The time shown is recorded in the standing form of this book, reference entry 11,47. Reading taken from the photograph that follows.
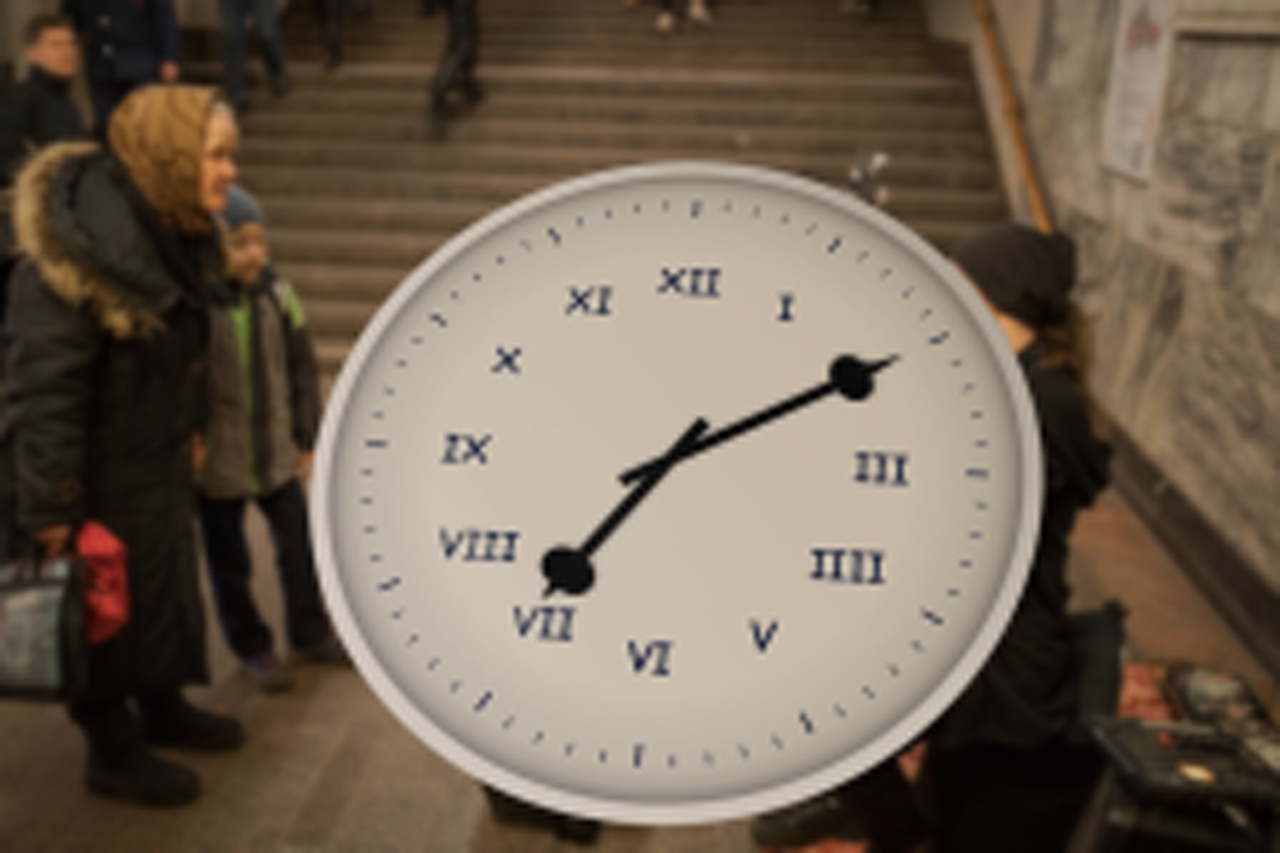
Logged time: 7,10
